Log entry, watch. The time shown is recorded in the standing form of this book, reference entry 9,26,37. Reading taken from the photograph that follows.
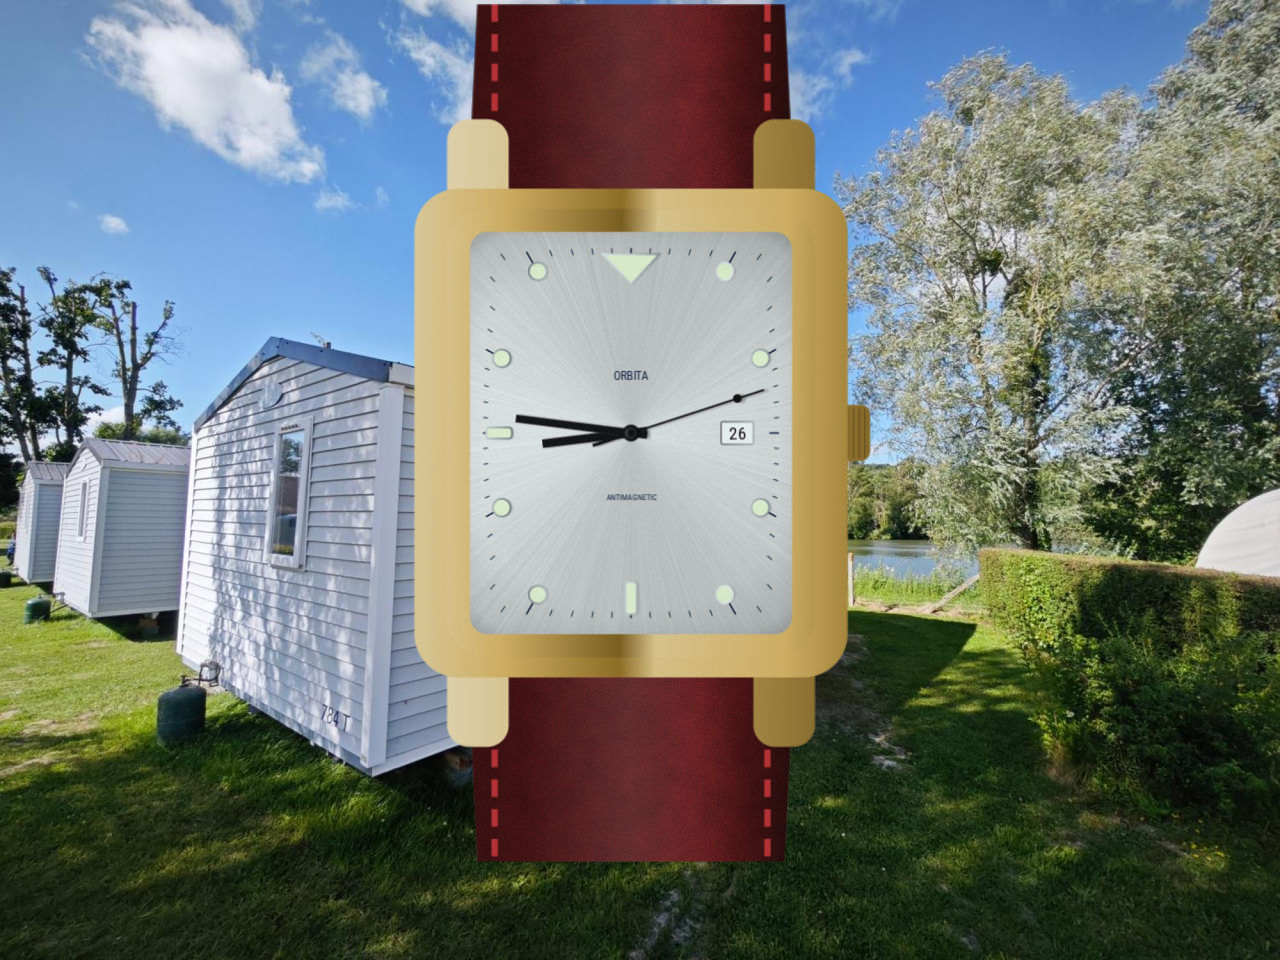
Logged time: 8,46,12
